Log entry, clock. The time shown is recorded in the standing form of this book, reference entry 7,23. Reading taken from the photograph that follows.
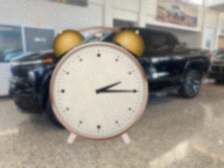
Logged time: 2,15
